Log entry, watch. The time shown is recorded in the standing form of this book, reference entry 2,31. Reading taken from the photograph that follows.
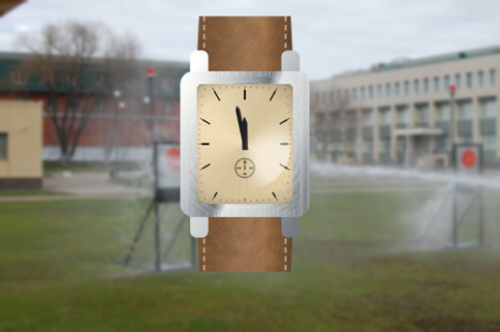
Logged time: 11,58
